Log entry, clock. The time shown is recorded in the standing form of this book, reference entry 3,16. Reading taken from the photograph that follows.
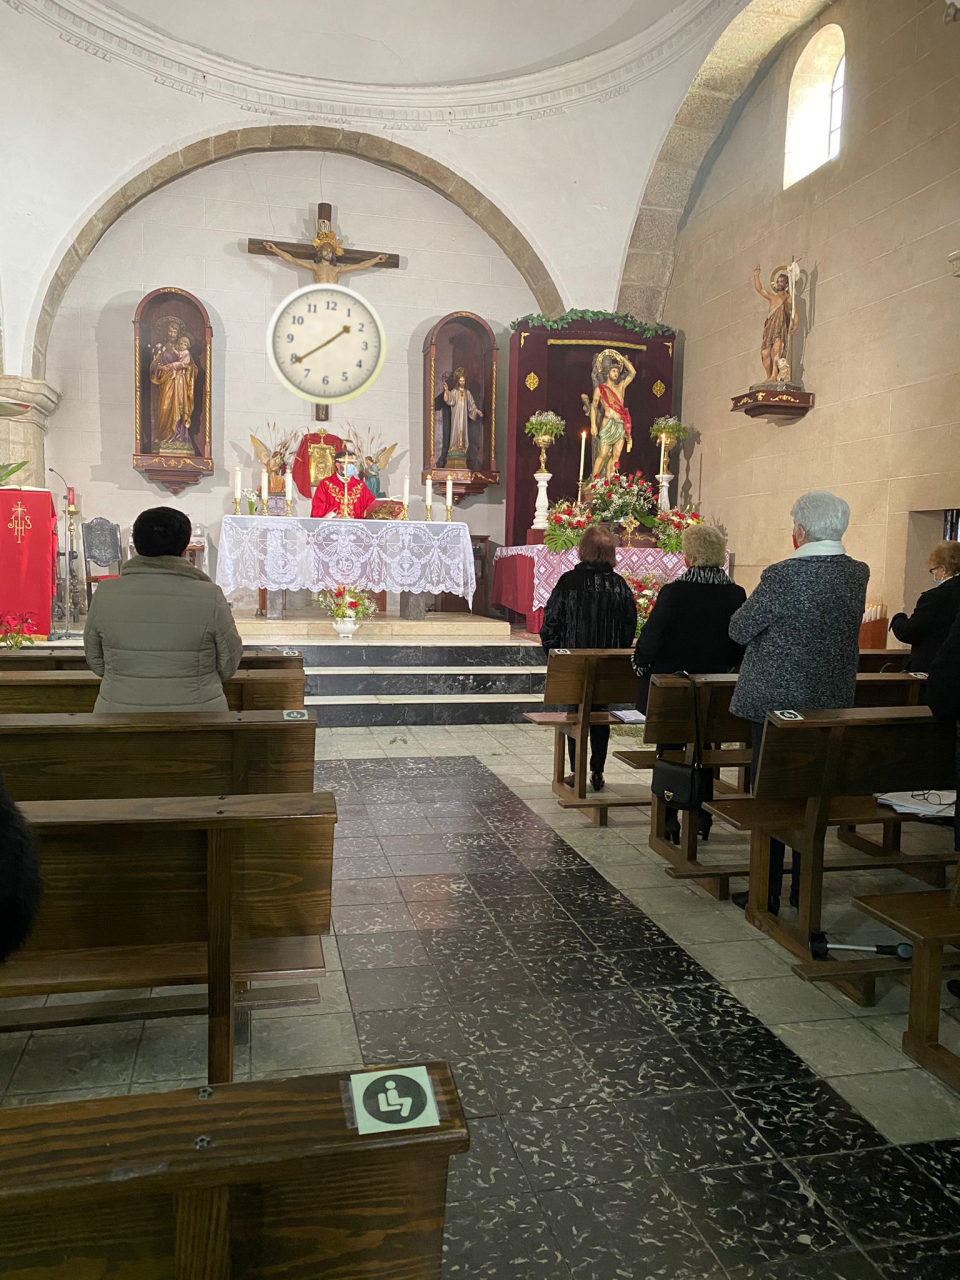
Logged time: 1,39
